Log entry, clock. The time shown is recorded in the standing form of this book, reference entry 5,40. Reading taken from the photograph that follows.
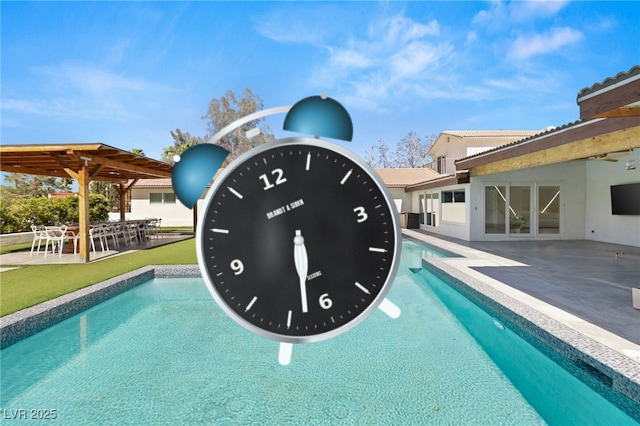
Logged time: 6,33
